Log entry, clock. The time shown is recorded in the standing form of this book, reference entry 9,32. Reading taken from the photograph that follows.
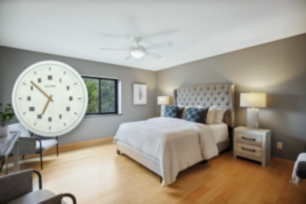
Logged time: 6,52
